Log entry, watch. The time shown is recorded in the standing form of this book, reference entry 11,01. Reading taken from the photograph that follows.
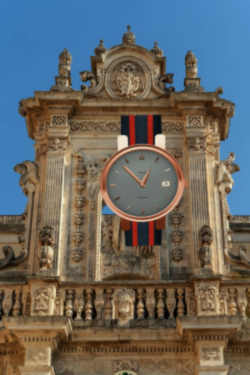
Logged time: 12,53
